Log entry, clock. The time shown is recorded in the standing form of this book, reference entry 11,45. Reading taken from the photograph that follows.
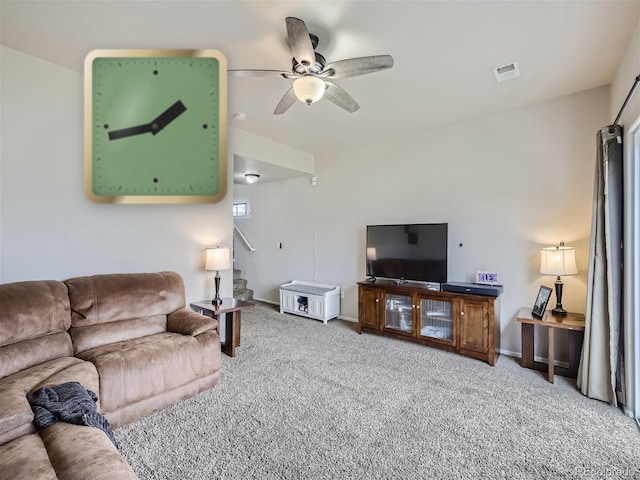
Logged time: 1,43
